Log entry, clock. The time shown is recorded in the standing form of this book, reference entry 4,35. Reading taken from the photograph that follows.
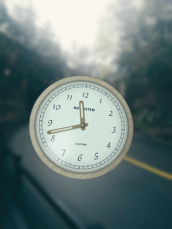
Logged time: 11,42
